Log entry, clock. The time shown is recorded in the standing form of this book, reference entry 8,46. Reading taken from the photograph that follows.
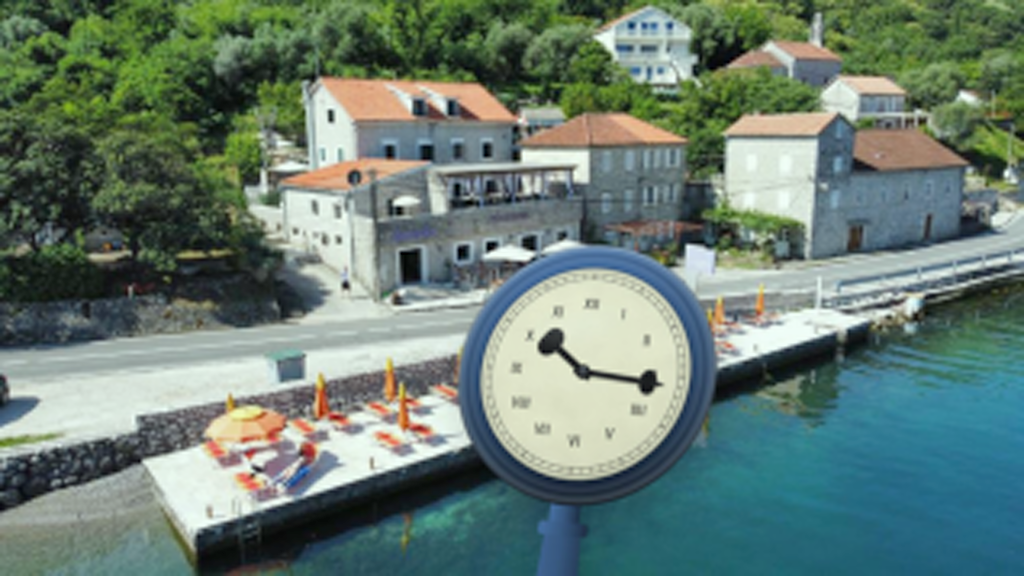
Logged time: 10,16
